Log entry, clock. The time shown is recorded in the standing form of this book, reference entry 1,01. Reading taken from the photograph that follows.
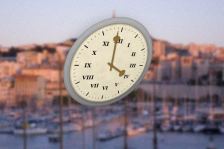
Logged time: 3,59
